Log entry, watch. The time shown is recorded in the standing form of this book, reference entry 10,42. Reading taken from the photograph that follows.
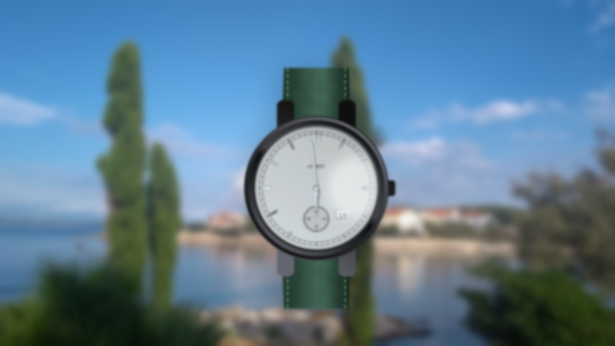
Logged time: 5,59
